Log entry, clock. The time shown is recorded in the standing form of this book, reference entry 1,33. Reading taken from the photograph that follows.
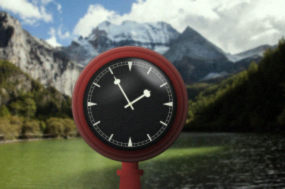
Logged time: 1,55
